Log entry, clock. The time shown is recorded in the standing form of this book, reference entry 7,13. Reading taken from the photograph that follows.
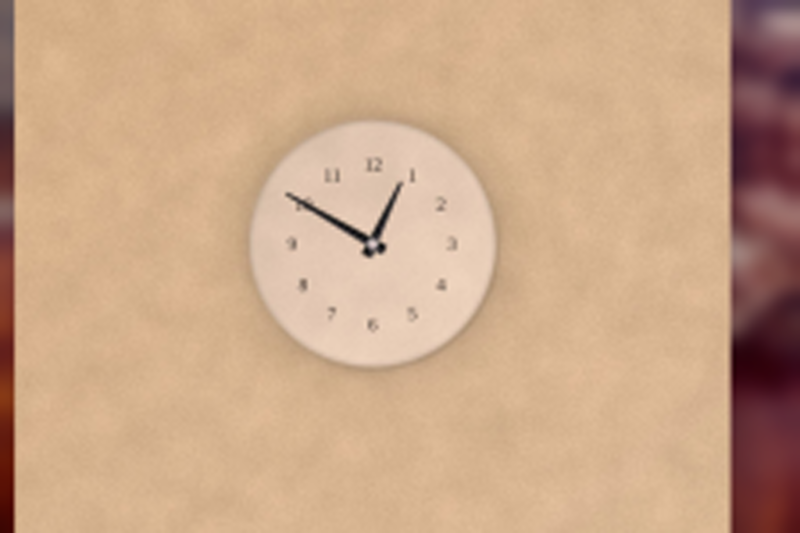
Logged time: 12,50
